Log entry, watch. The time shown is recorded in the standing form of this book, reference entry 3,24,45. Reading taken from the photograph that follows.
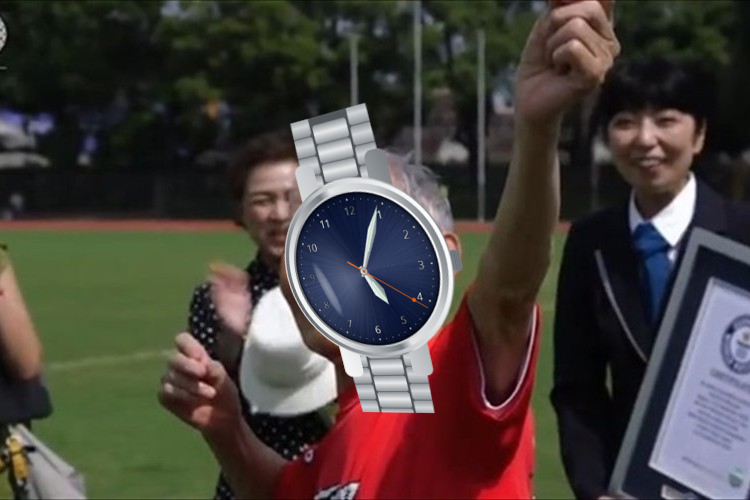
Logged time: 5,04,21
